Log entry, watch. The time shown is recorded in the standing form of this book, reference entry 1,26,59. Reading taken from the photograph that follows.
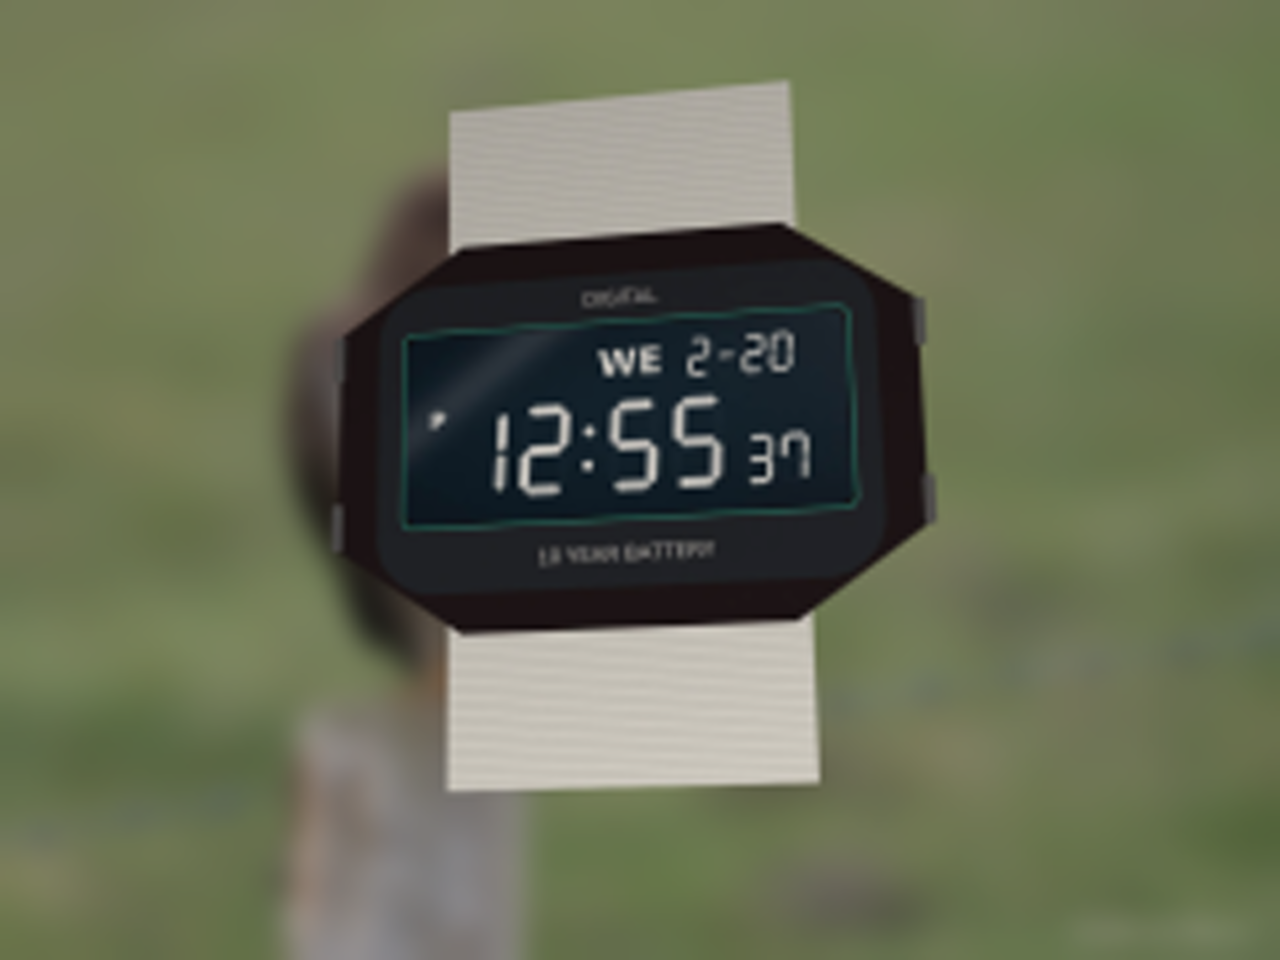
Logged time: 12,55,37
